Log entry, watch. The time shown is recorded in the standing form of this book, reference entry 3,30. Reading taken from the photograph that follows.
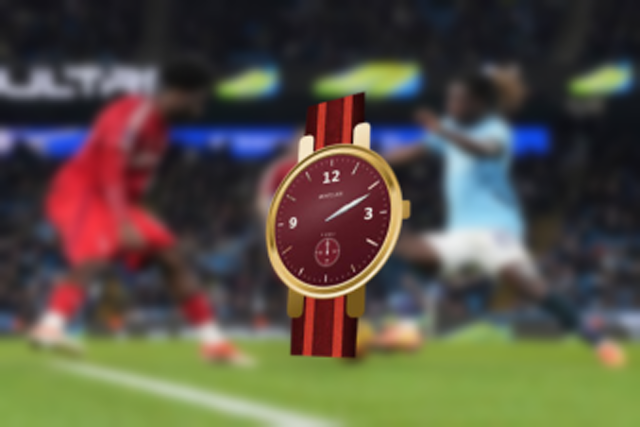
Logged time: 2,11
